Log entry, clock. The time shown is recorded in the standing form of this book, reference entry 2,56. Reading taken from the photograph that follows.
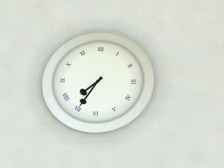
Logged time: 7,35
